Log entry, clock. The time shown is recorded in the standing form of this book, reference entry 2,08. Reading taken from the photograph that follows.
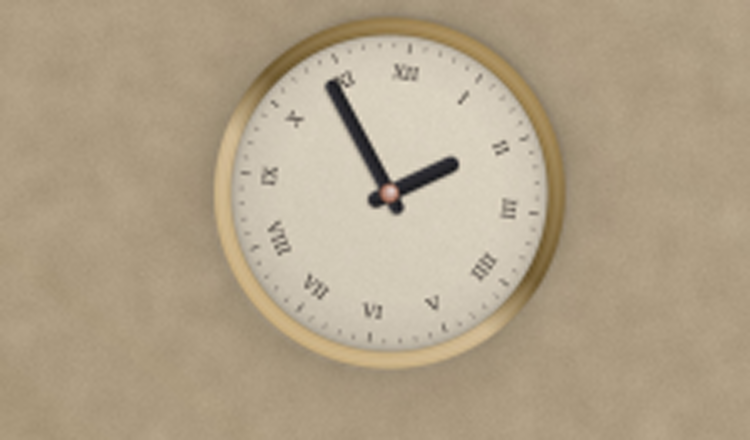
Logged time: 1,54
